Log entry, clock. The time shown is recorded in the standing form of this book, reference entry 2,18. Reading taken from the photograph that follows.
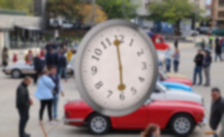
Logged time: 5,59
